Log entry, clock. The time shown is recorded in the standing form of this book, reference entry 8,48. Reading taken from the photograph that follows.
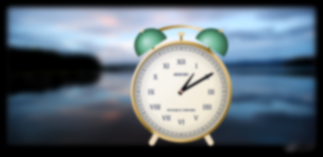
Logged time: 1,10
